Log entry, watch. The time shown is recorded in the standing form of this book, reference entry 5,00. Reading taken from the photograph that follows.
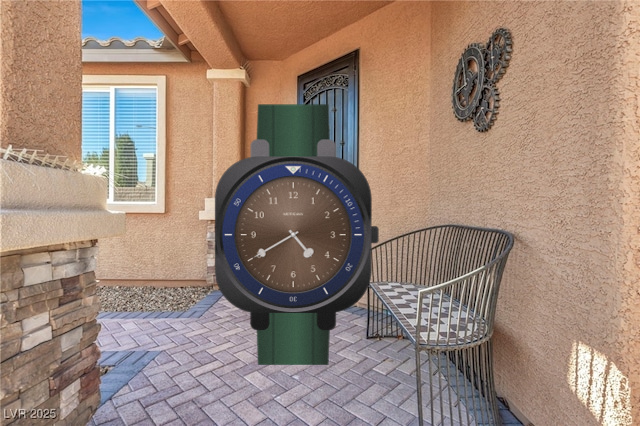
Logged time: 4,40
